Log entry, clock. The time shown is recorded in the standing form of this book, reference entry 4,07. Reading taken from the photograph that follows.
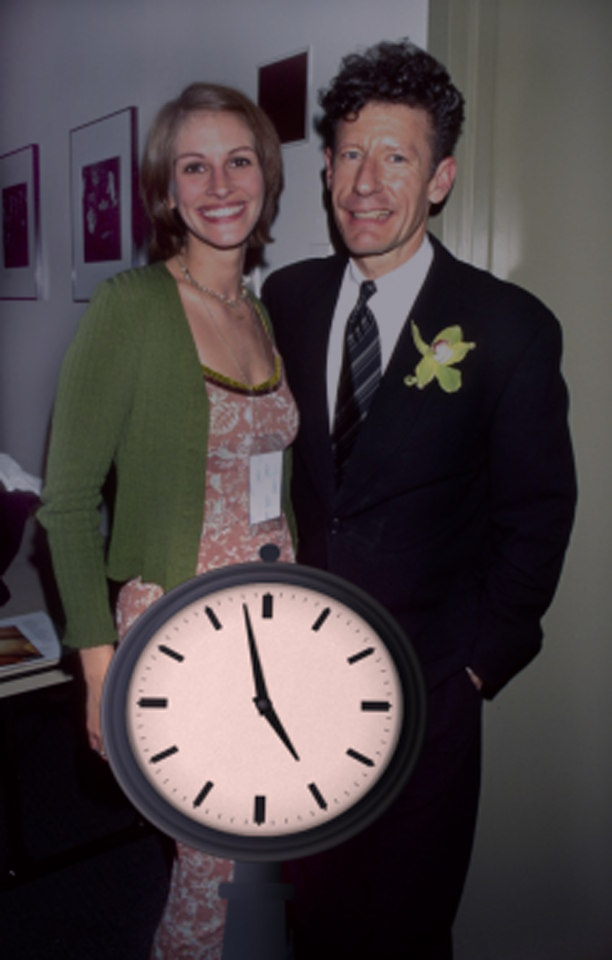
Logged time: 4,58
